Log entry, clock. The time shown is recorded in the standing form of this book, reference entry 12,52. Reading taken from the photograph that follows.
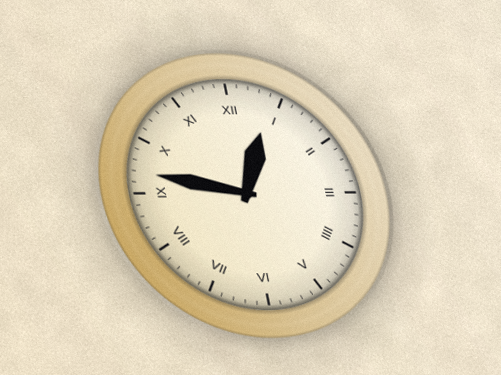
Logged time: 12,47
